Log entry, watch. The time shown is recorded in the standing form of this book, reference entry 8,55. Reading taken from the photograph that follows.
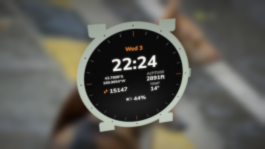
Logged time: 22,24
